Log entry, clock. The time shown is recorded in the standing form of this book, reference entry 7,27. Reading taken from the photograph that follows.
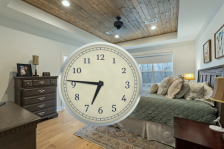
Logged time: 6,46
